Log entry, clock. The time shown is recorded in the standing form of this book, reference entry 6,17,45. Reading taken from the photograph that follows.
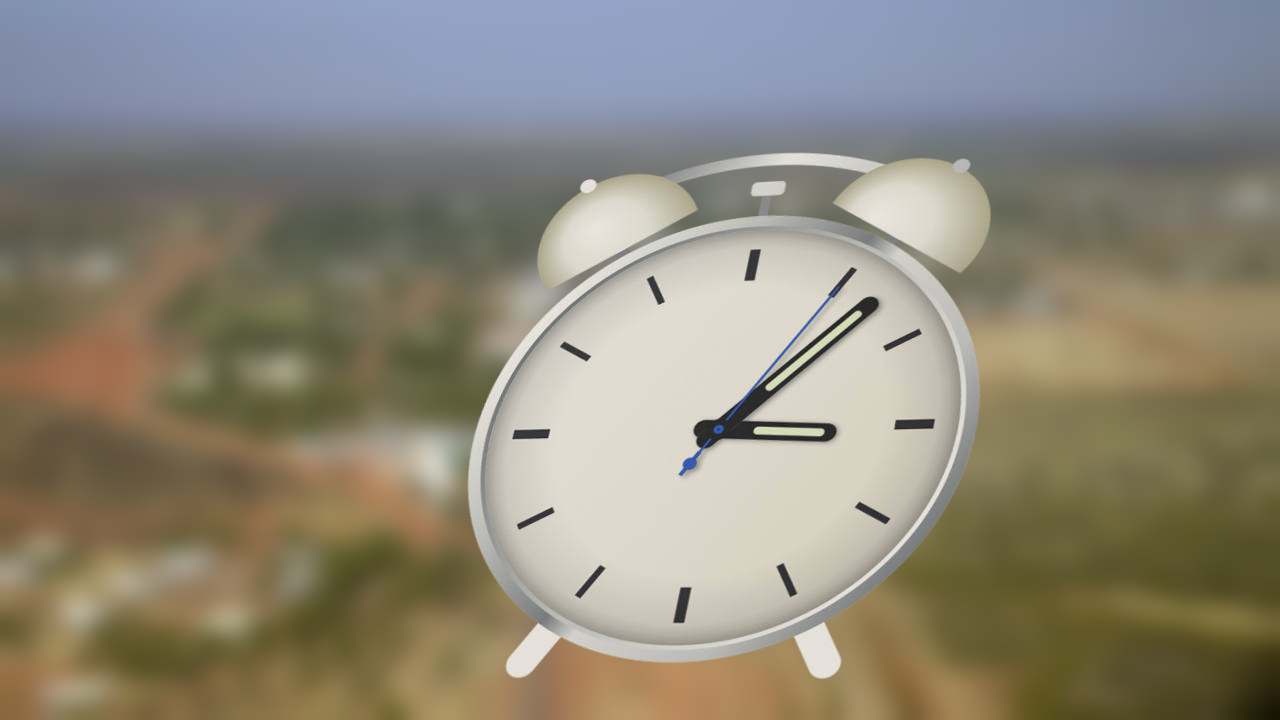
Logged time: 3,07,05
